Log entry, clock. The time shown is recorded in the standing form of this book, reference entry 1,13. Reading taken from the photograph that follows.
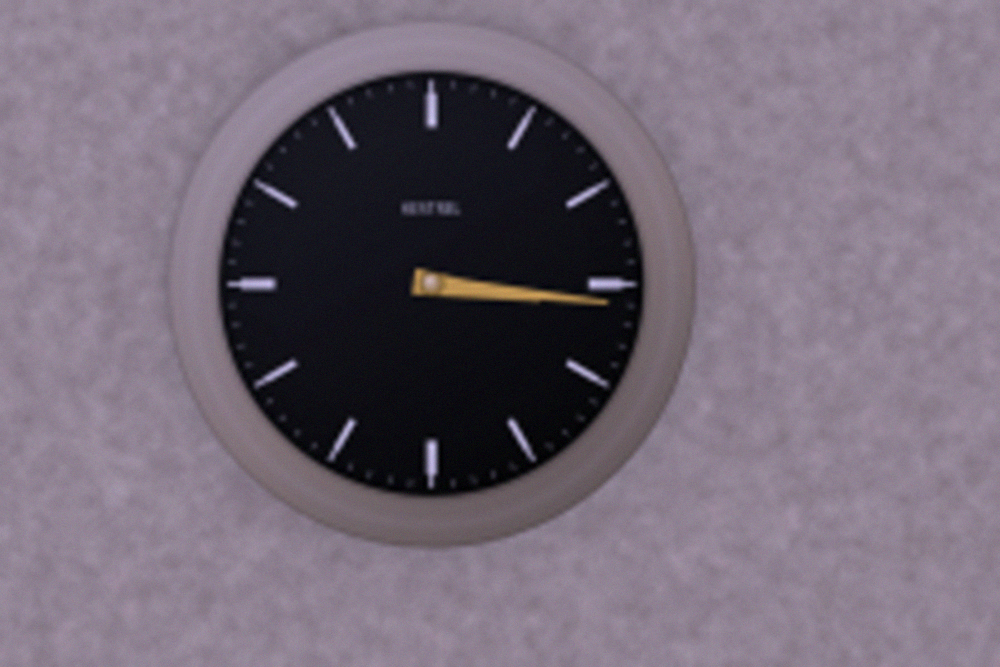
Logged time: 3,16
